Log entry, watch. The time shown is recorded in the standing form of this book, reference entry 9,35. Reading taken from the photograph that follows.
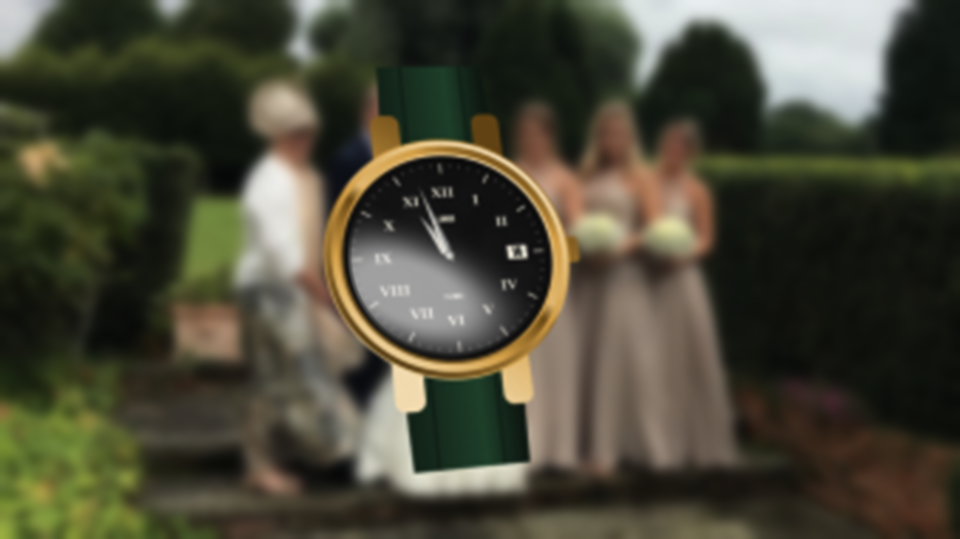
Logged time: 10,57
